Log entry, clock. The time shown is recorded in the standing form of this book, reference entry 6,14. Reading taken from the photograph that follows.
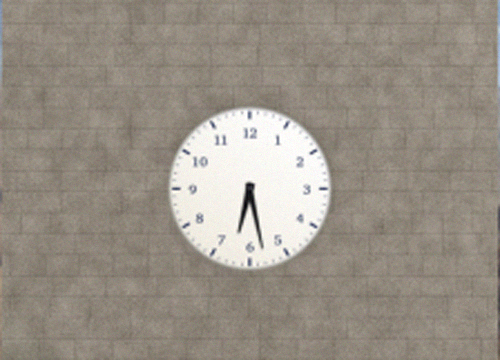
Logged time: 6,28
